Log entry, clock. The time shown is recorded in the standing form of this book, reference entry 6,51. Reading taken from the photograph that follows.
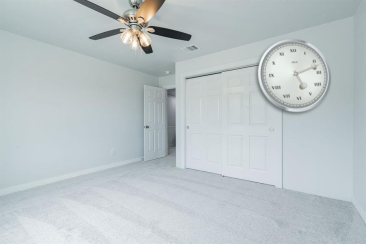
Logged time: 5,12
